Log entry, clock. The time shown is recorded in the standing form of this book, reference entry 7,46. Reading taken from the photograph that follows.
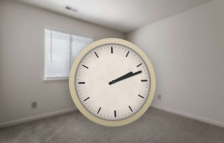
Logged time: 2,12
